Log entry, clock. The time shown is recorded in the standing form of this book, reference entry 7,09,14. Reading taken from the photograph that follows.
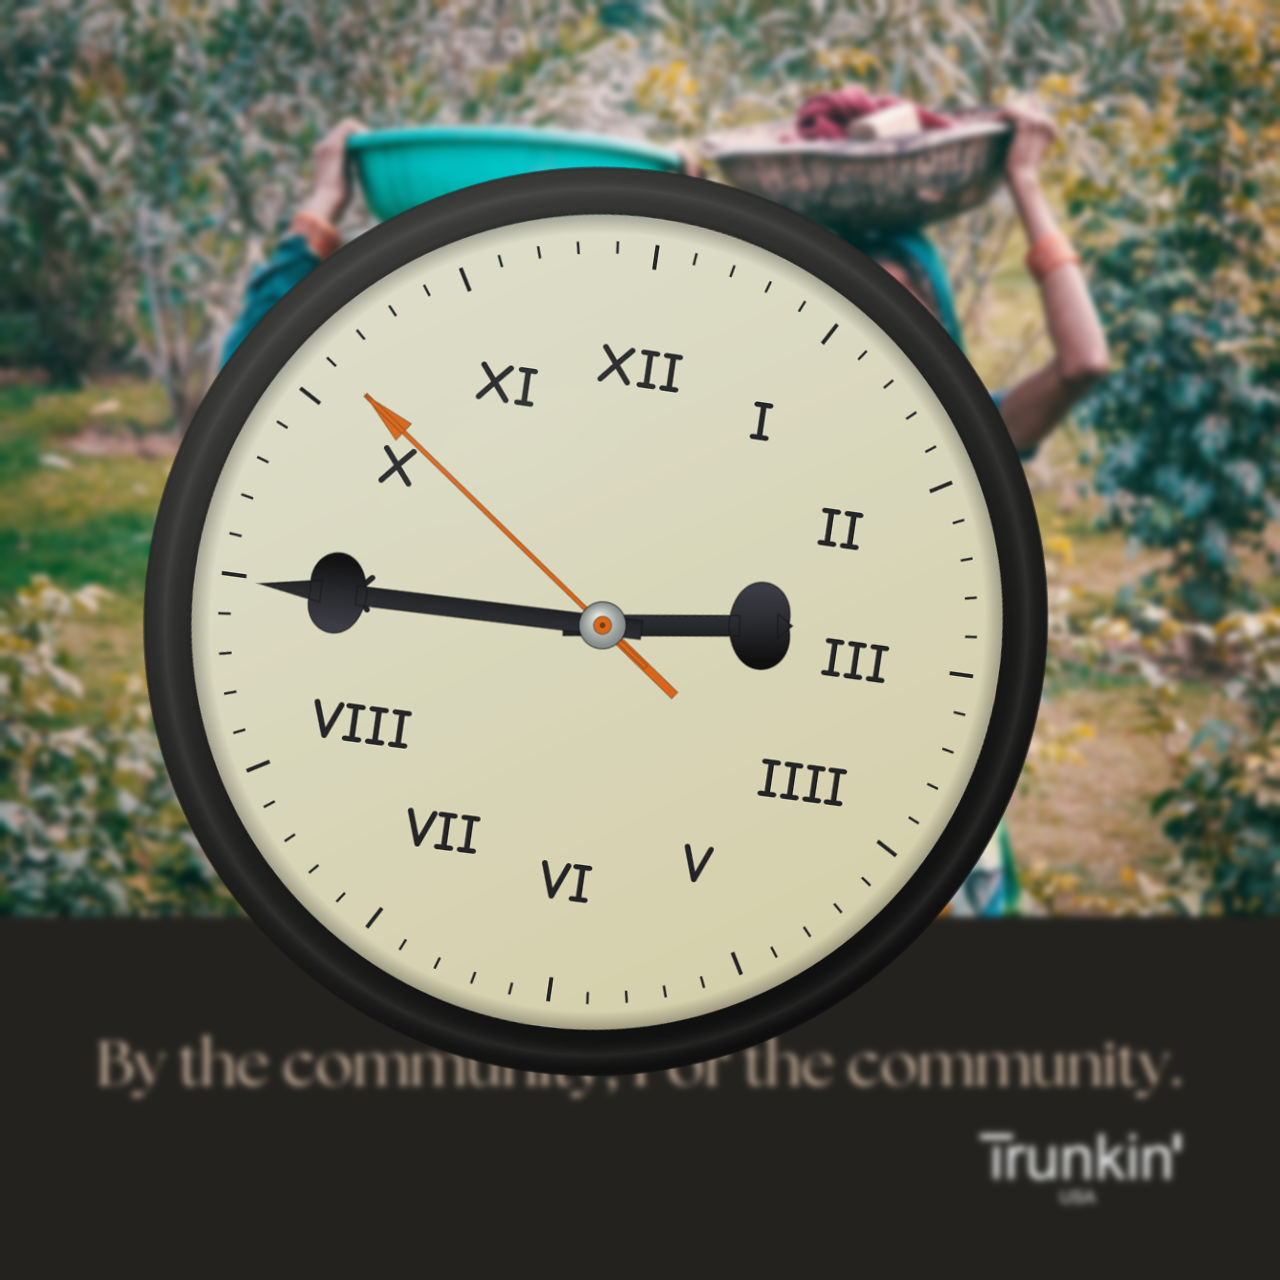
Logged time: 2,44,51
